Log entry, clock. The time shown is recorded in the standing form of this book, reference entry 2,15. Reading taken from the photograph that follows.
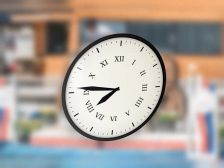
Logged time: 7,46
